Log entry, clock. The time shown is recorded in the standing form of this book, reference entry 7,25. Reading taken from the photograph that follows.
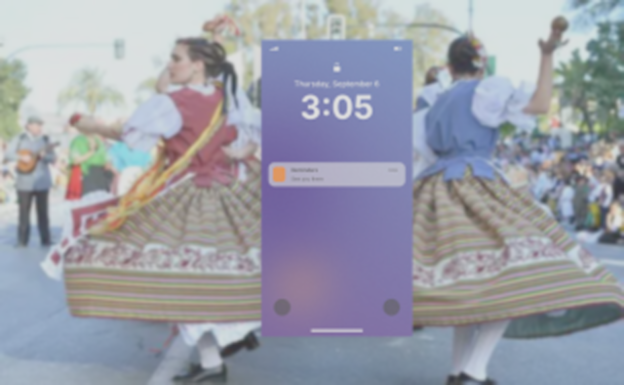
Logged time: 3,05
